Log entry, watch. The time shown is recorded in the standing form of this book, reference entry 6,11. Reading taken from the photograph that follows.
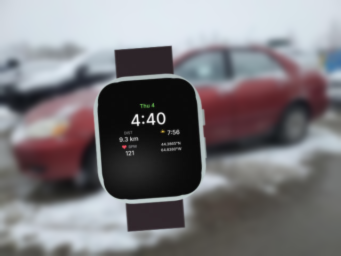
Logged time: 4,40
